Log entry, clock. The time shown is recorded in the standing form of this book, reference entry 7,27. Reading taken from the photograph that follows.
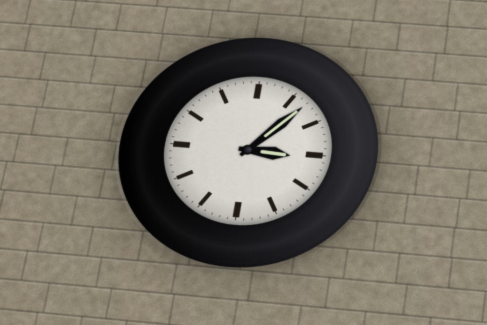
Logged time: 3,07
